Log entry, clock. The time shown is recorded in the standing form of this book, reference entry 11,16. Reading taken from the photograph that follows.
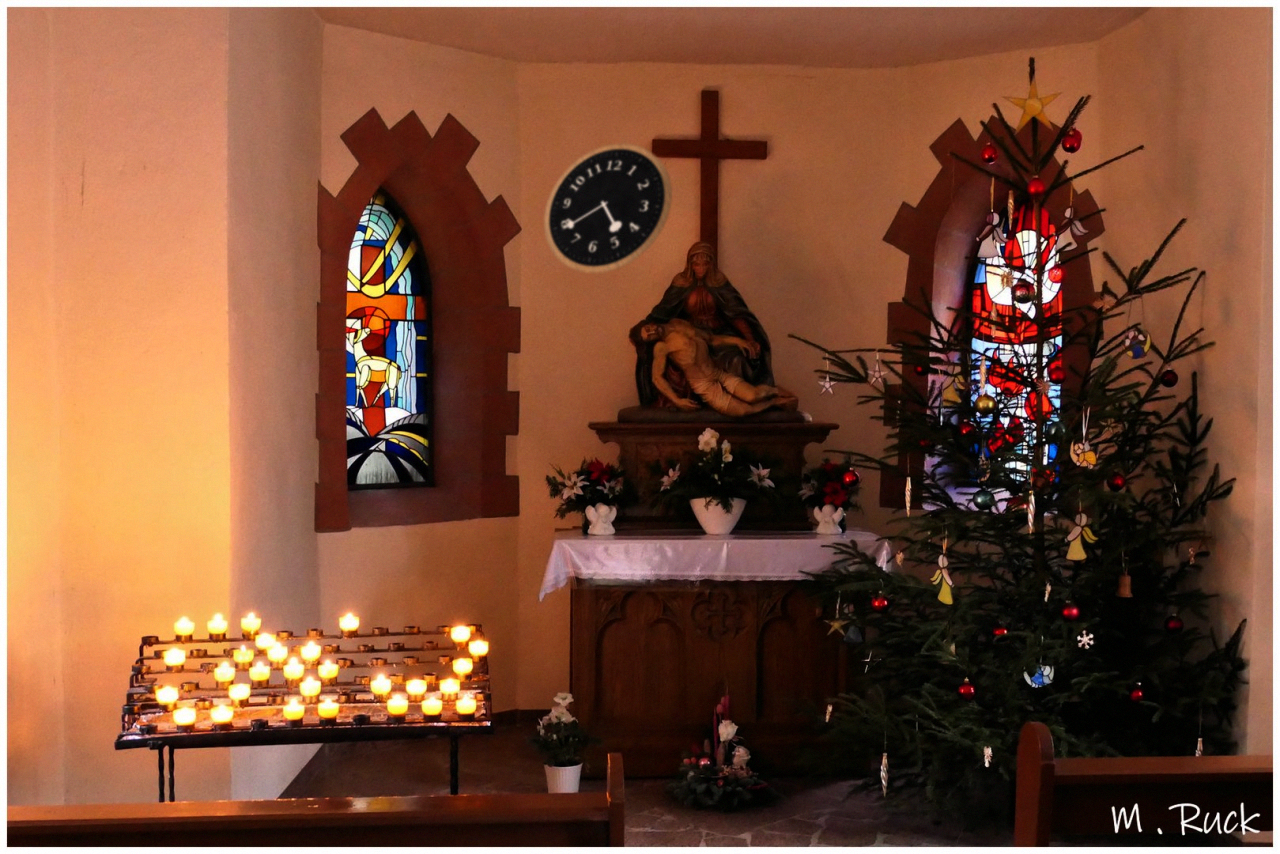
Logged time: 4,39
